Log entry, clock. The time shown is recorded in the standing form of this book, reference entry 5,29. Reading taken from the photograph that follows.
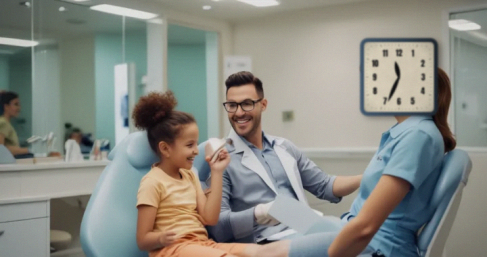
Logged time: 11,34
